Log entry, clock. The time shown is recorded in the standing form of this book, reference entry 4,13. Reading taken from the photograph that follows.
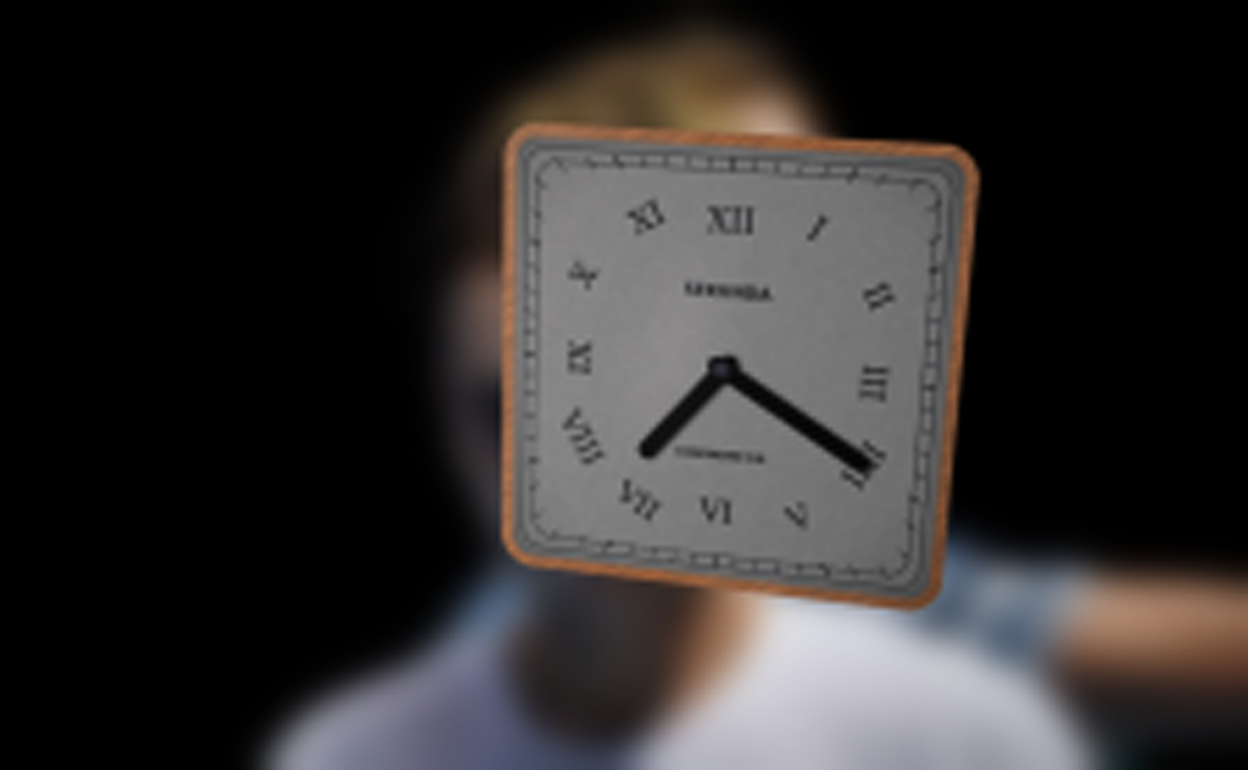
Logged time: 7,20
